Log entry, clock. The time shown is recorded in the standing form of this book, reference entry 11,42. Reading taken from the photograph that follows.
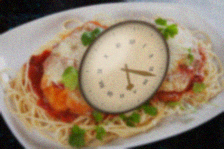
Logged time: 5,17
